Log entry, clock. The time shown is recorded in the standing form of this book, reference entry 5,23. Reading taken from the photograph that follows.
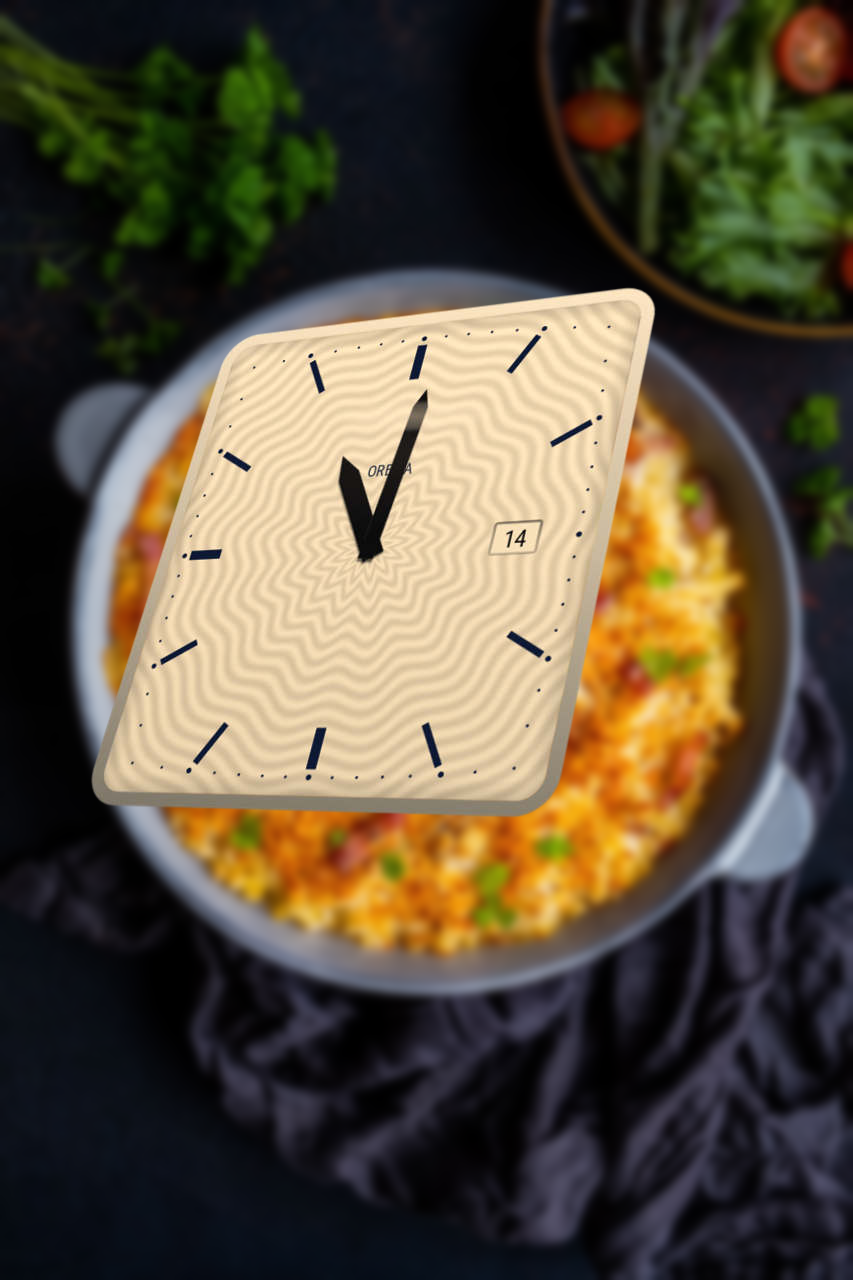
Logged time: 11,01
